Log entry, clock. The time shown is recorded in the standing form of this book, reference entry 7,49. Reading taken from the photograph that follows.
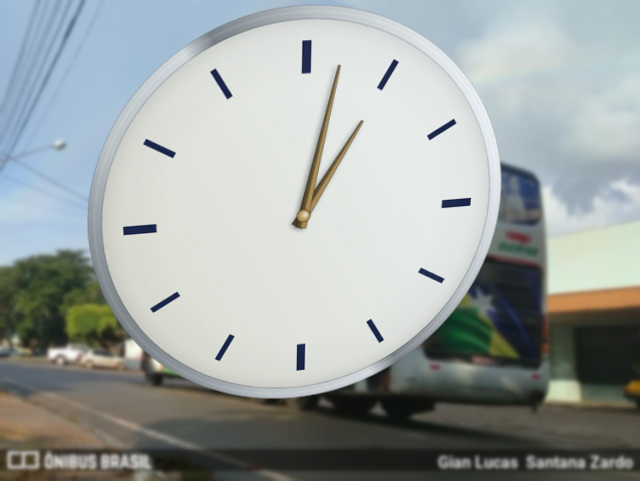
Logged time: 1,02
